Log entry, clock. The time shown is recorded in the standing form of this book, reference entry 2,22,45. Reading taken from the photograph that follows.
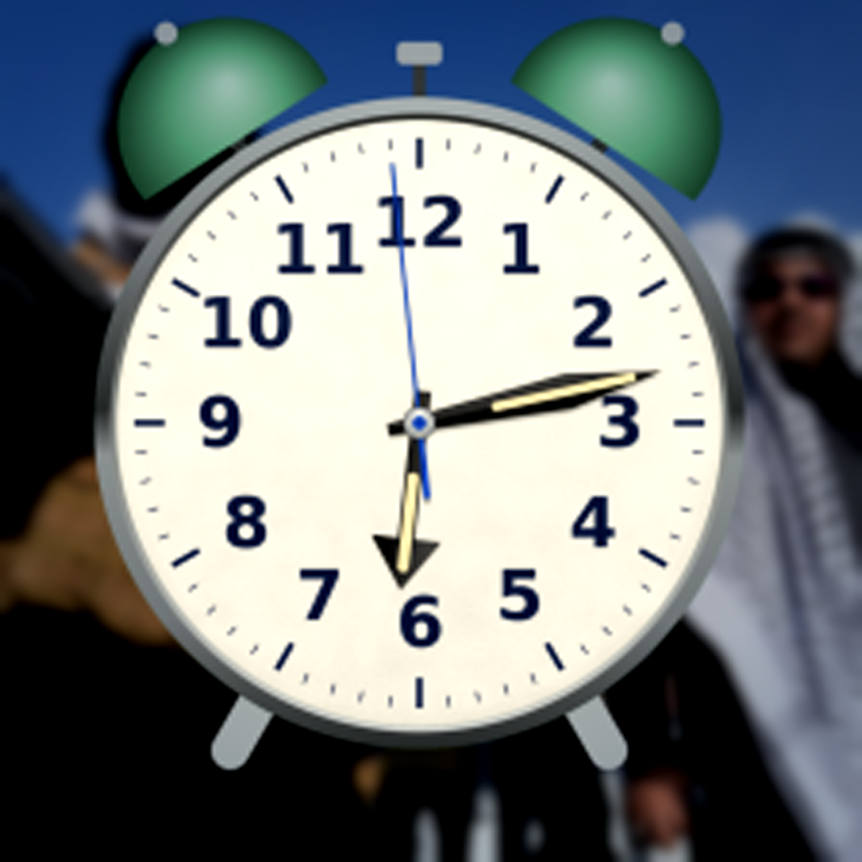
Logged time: 6,12,59
